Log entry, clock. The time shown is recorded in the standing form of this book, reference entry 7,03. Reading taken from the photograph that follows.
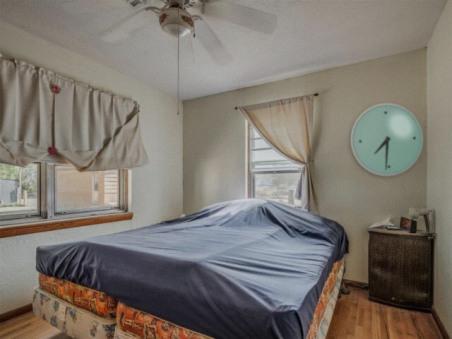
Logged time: 7,31
